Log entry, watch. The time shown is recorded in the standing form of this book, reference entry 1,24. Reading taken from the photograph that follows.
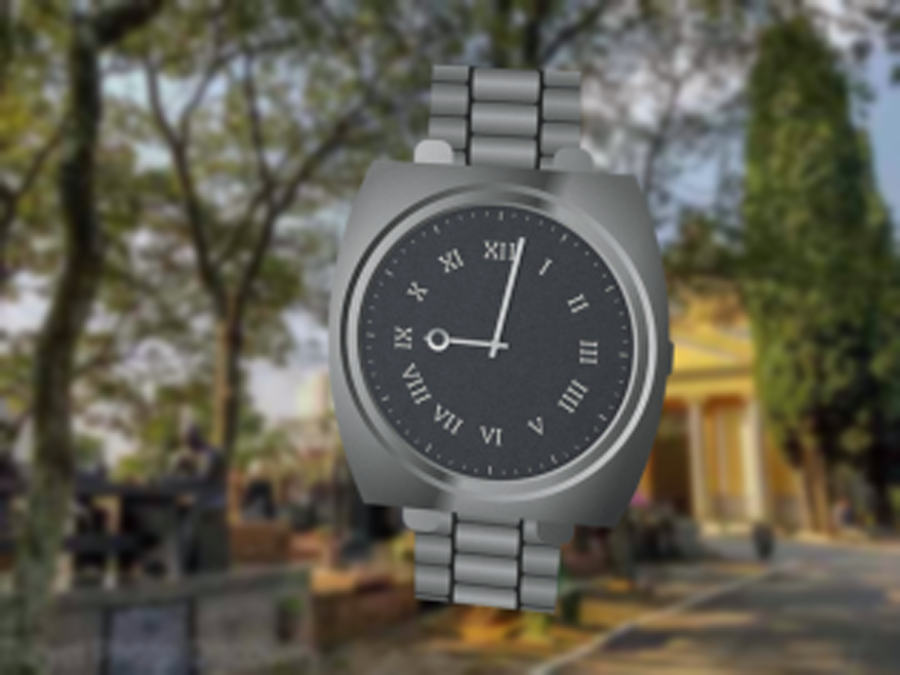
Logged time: 9,02
